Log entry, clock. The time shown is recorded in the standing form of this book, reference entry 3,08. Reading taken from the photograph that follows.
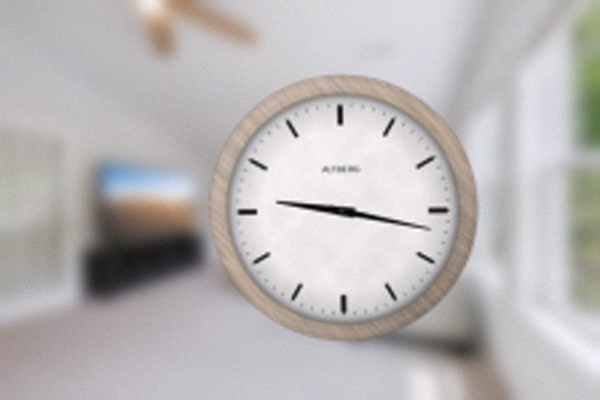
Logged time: 9,17
